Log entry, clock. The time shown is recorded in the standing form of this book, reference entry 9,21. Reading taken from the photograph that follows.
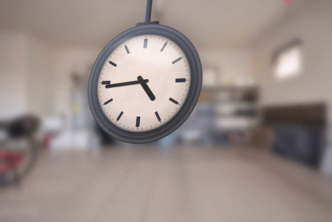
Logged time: 4,44
